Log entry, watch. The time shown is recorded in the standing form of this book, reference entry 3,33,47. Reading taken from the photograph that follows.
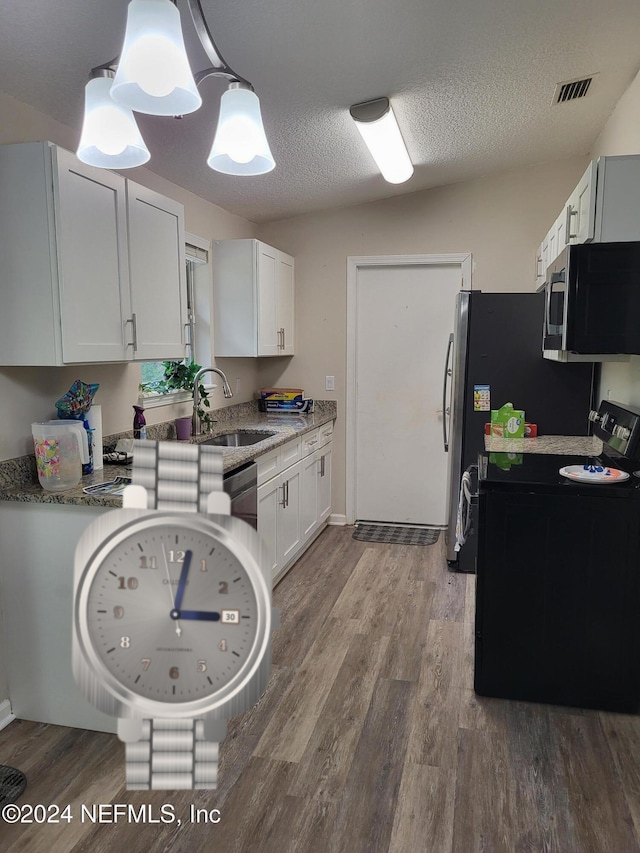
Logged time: 3,01,58
